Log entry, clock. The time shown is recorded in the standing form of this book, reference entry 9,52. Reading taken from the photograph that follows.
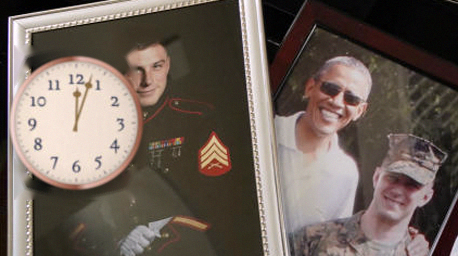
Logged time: 12,03
